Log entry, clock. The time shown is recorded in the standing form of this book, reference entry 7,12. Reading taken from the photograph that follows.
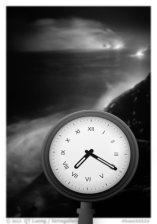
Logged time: 7,20
